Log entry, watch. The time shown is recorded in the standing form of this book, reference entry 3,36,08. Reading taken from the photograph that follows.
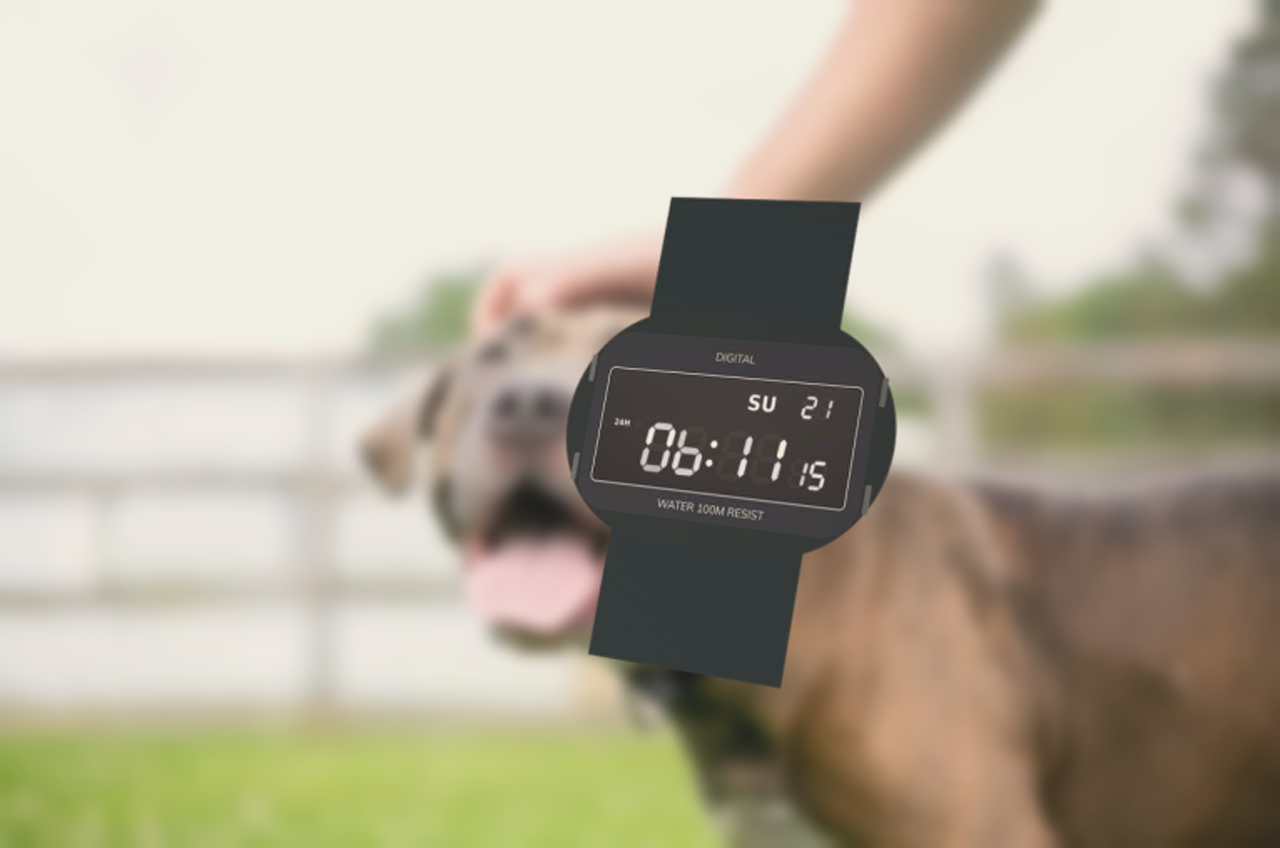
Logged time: 6,11,15
